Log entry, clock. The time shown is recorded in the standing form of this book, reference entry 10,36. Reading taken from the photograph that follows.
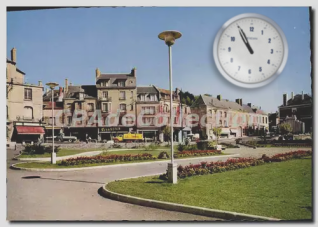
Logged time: 10,55
